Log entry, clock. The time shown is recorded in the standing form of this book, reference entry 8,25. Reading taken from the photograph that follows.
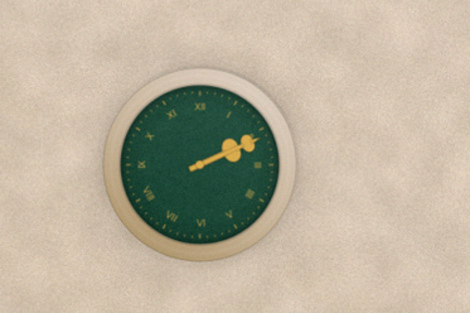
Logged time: 2,11
